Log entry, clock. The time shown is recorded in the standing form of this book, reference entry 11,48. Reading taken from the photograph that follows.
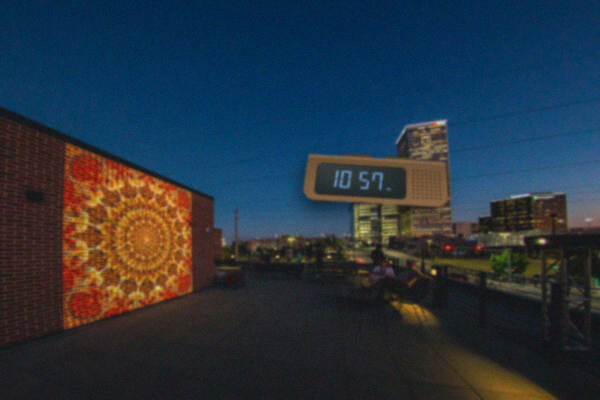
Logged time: 10,57
